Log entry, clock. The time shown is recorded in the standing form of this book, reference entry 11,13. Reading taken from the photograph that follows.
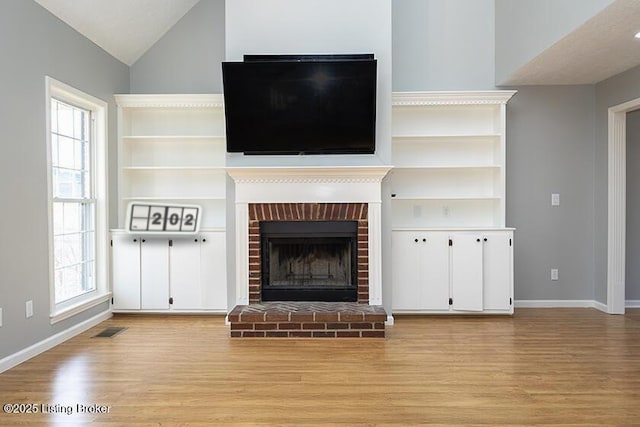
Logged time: 2,02
